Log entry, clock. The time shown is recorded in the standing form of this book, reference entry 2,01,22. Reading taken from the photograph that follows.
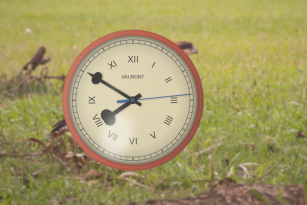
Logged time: 7,50,14
